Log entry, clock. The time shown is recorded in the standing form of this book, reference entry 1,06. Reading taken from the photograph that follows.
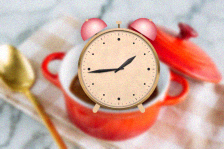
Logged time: 1,44
